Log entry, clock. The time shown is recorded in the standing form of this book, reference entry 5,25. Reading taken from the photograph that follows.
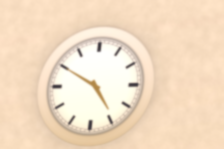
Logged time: 4,50
